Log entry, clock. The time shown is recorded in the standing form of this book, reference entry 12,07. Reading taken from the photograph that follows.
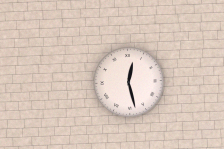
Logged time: 12,28
